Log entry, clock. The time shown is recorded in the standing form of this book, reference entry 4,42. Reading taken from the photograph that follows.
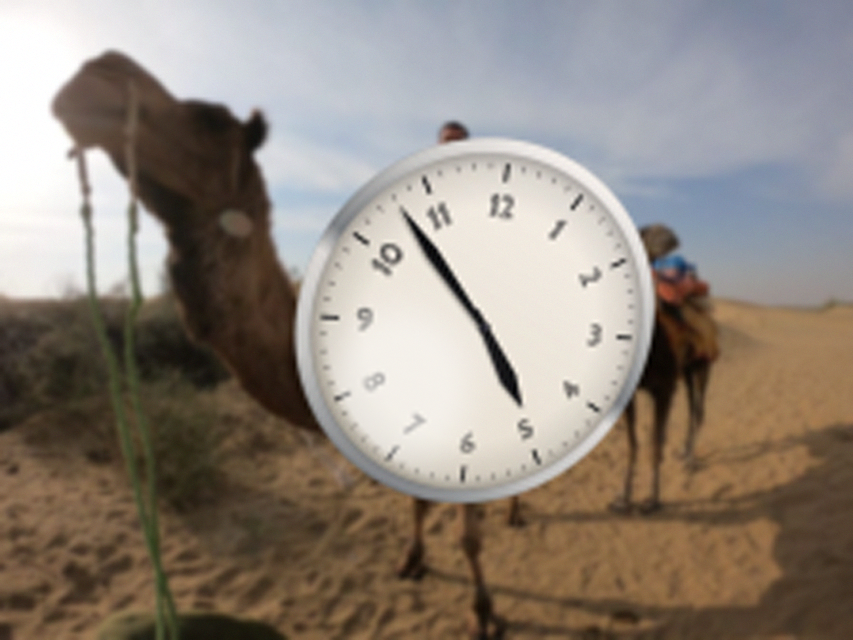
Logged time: 4,53
